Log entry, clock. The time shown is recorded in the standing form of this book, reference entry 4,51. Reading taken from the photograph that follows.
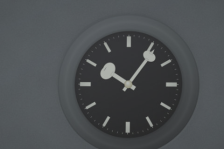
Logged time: 10,06
